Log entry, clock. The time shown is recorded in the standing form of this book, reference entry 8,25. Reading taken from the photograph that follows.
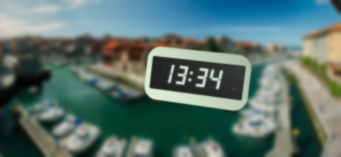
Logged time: 13,34
